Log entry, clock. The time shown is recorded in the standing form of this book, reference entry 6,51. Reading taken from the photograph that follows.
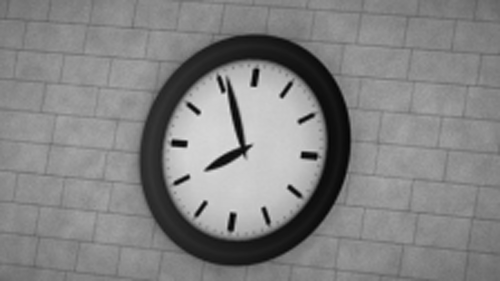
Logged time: 7,56
